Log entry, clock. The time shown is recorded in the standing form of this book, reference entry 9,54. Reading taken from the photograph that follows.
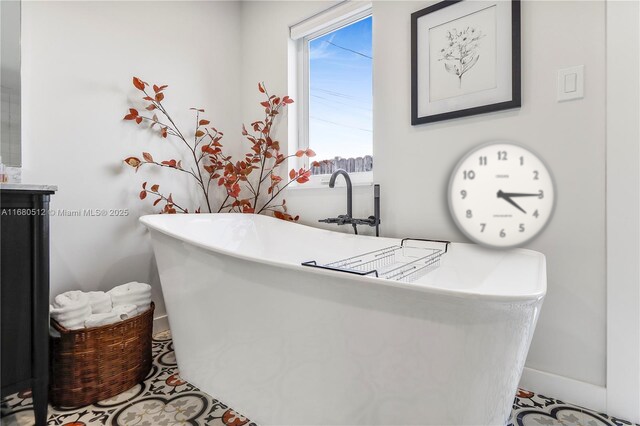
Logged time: 4,15
